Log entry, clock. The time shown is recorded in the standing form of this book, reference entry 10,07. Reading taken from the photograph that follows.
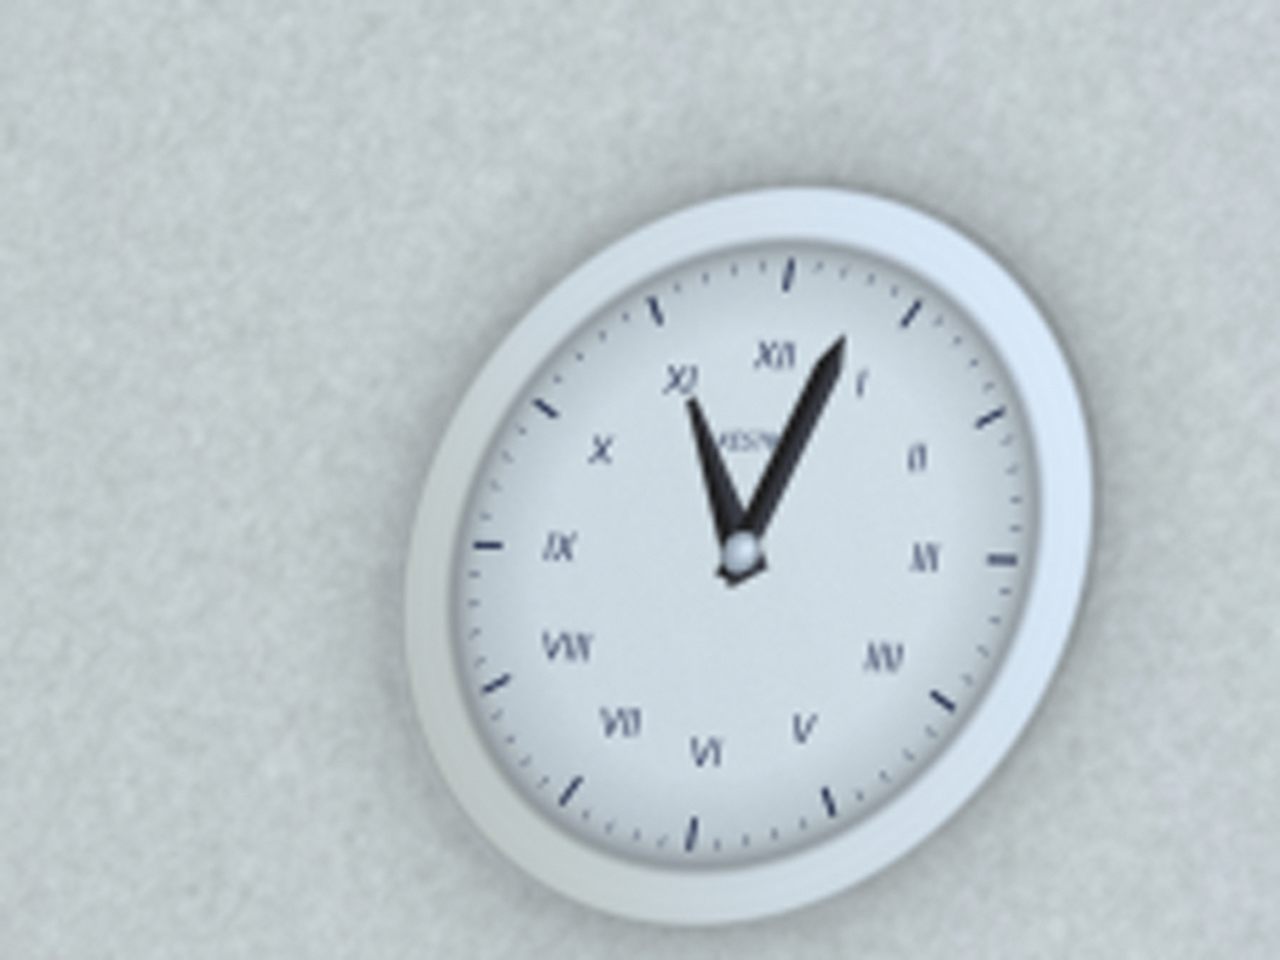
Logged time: 11,03
